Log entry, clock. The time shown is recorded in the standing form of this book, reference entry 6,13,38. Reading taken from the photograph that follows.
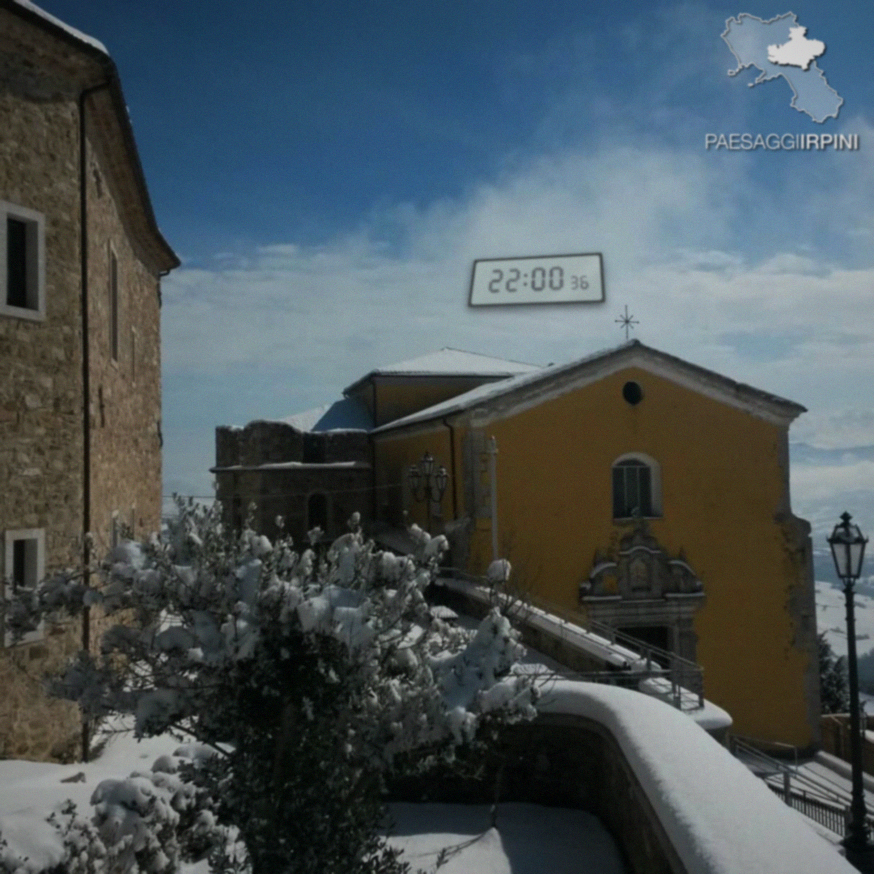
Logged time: 22,00,36
